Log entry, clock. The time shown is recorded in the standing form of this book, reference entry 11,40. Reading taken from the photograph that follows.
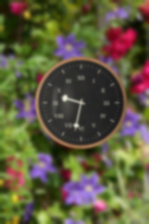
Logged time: 9,32
